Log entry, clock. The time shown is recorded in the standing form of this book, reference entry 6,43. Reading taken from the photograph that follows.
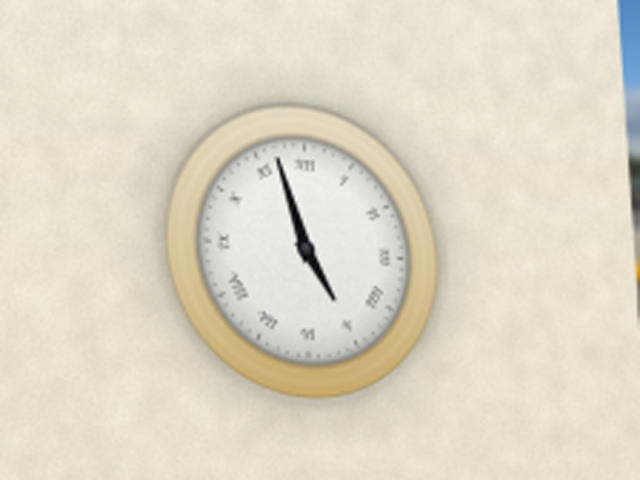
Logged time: 4,57
